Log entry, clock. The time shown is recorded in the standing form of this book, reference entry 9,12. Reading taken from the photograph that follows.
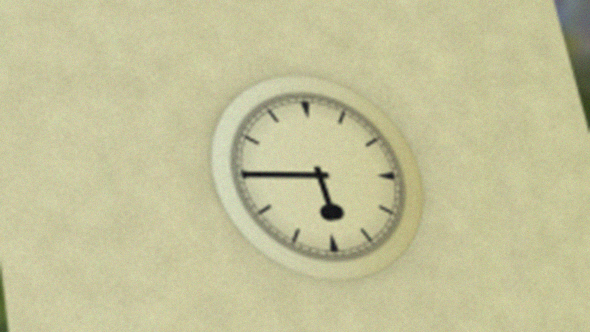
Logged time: 5,45
